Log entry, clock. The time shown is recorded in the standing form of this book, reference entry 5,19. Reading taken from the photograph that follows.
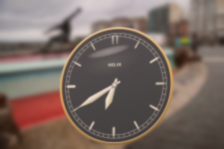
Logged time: 6,40
